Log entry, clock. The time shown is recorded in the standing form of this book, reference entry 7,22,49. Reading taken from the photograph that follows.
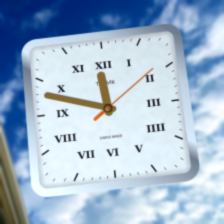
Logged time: 11,48,09
